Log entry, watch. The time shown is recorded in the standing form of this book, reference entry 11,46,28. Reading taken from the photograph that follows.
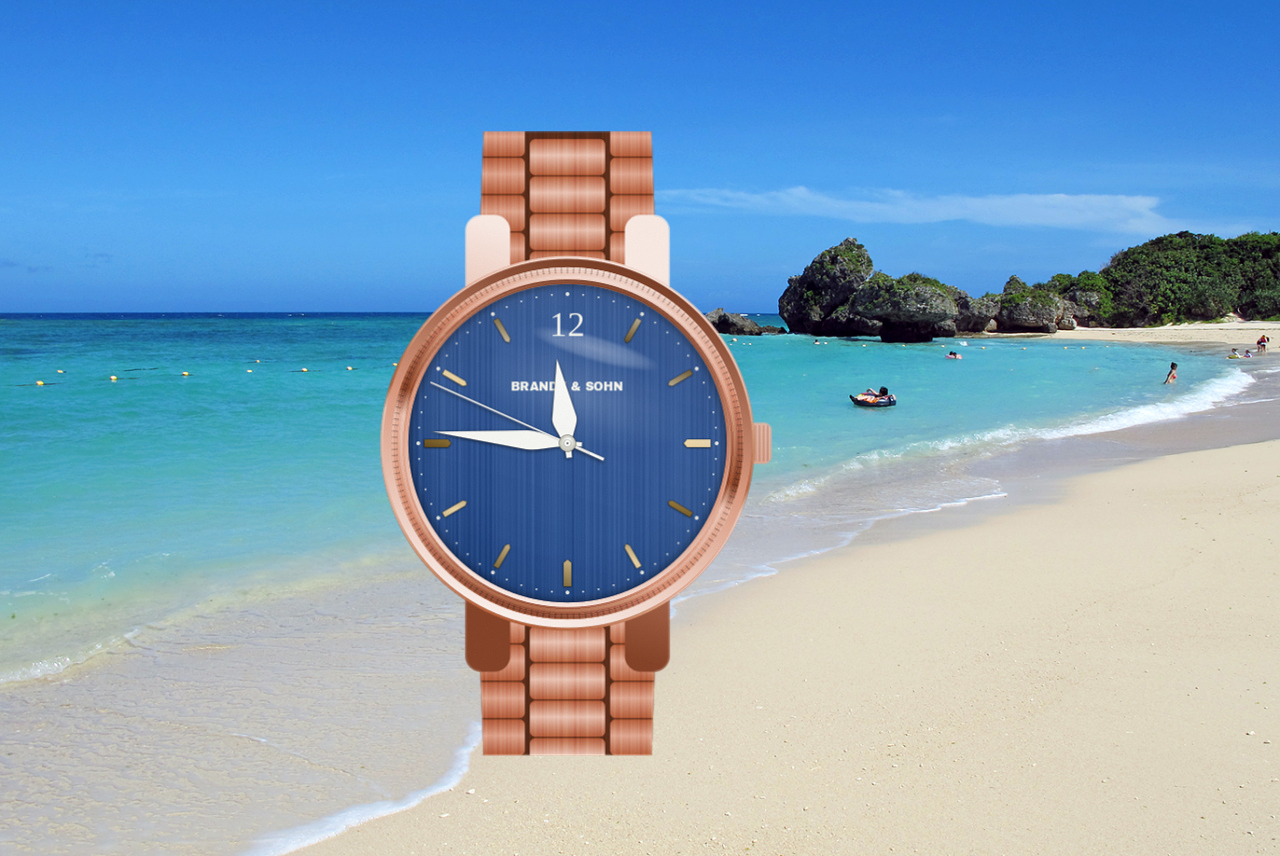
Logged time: 11,45,49
